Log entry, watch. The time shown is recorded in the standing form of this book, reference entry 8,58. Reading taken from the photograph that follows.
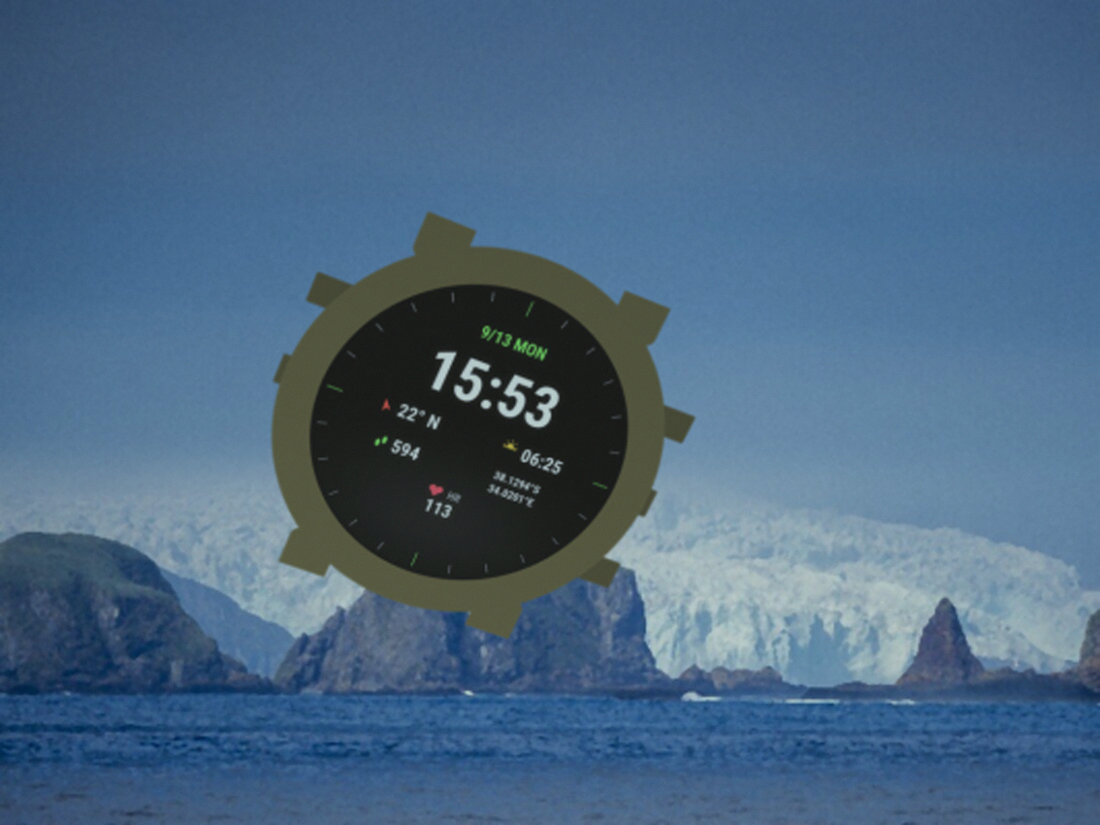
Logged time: 15,53
